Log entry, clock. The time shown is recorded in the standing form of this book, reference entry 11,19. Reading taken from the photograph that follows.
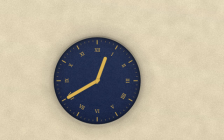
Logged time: 12,40
